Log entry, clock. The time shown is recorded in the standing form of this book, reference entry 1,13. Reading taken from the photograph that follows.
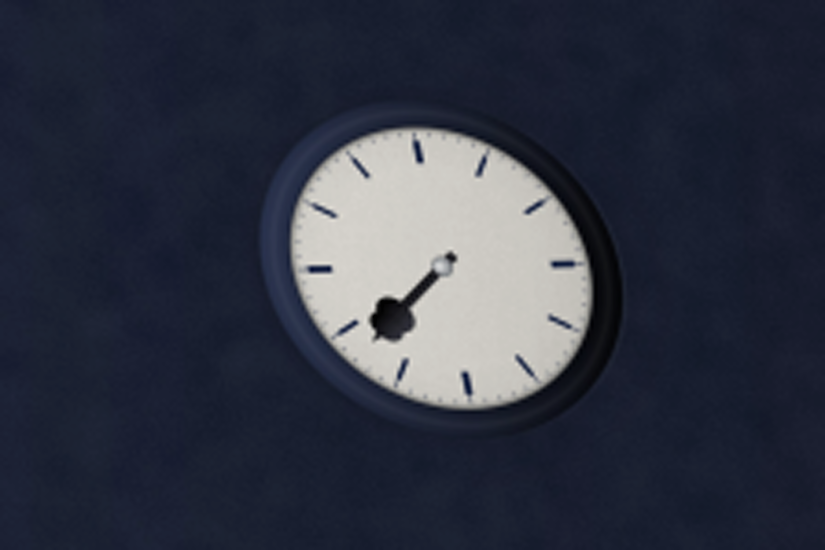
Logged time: 7,38
